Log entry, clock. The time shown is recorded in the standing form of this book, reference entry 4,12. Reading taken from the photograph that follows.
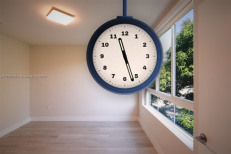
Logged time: 11,27
